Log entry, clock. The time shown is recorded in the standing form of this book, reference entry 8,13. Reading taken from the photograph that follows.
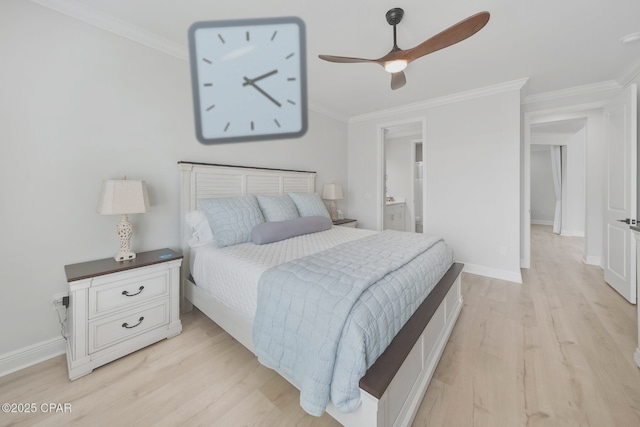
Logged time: 2,22
